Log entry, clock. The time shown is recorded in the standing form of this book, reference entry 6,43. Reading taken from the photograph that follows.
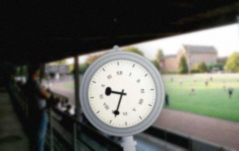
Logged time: 9,34
